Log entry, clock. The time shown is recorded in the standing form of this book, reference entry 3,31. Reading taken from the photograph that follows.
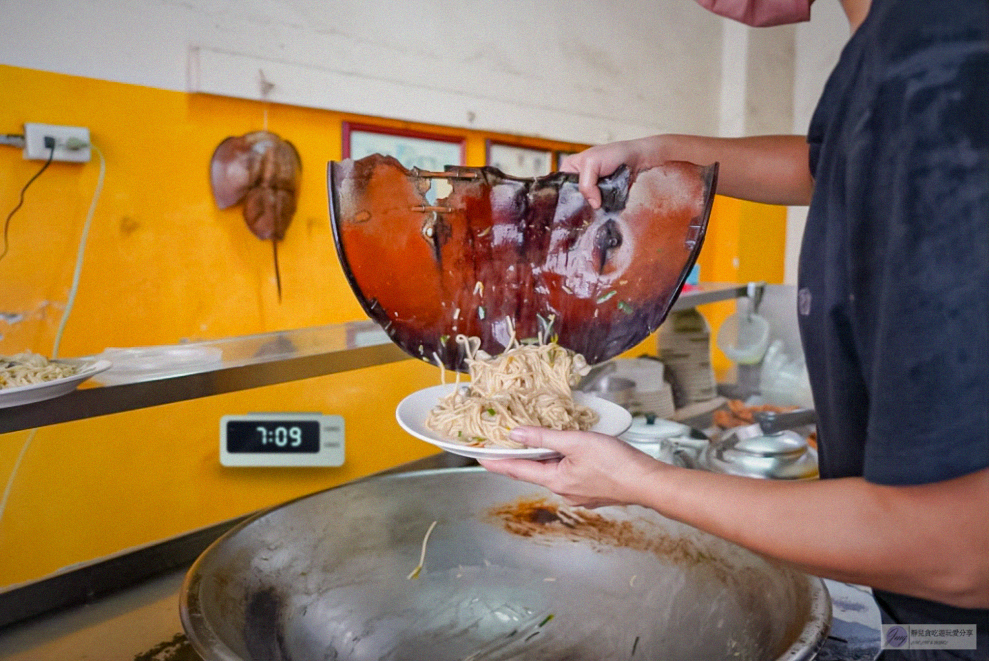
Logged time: 7,09
